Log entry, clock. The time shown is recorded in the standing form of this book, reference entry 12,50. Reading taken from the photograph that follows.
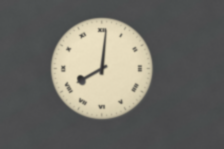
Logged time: 8,01
